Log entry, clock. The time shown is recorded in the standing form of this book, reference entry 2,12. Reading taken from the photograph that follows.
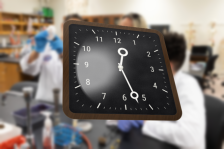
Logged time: 12,27
